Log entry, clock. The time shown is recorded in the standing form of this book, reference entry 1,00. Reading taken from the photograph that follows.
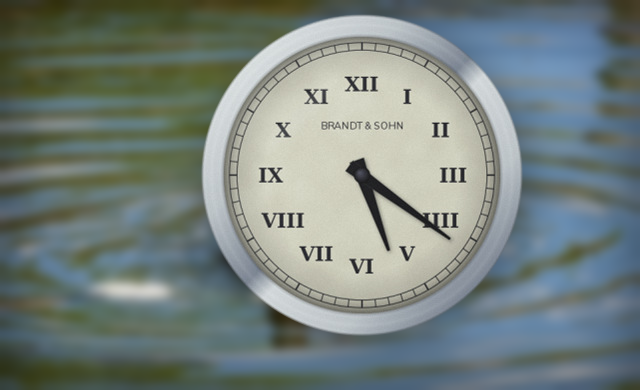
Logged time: 5,21
